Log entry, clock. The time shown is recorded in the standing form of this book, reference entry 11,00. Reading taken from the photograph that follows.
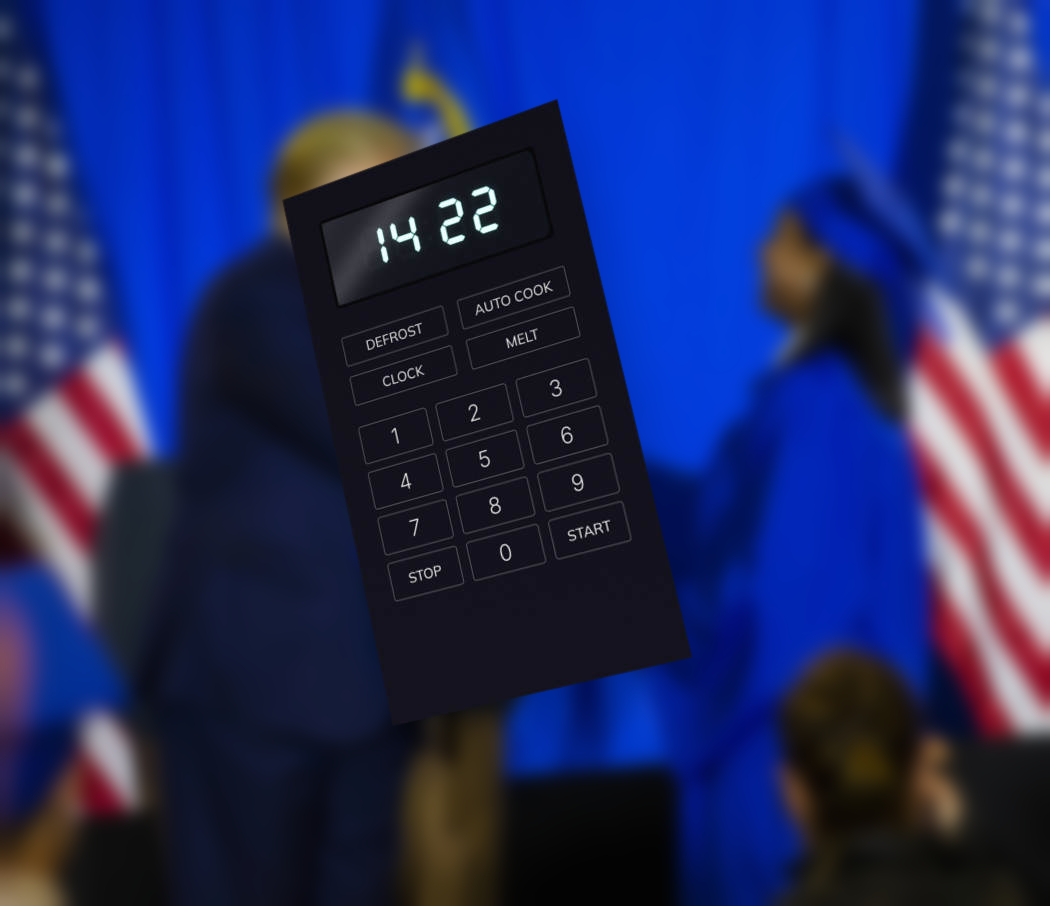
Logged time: 14,22
